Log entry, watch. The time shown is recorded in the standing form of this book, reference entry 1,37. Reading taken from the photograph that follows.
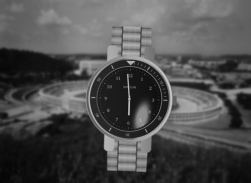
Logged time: 5,59
